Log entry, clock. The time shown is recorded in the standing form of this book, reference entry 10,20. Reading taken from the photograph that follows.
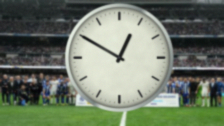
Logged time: 12,50
